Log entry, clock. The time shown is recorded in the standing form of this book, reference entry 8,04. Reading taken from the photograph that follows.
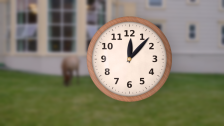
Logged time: 12,07
